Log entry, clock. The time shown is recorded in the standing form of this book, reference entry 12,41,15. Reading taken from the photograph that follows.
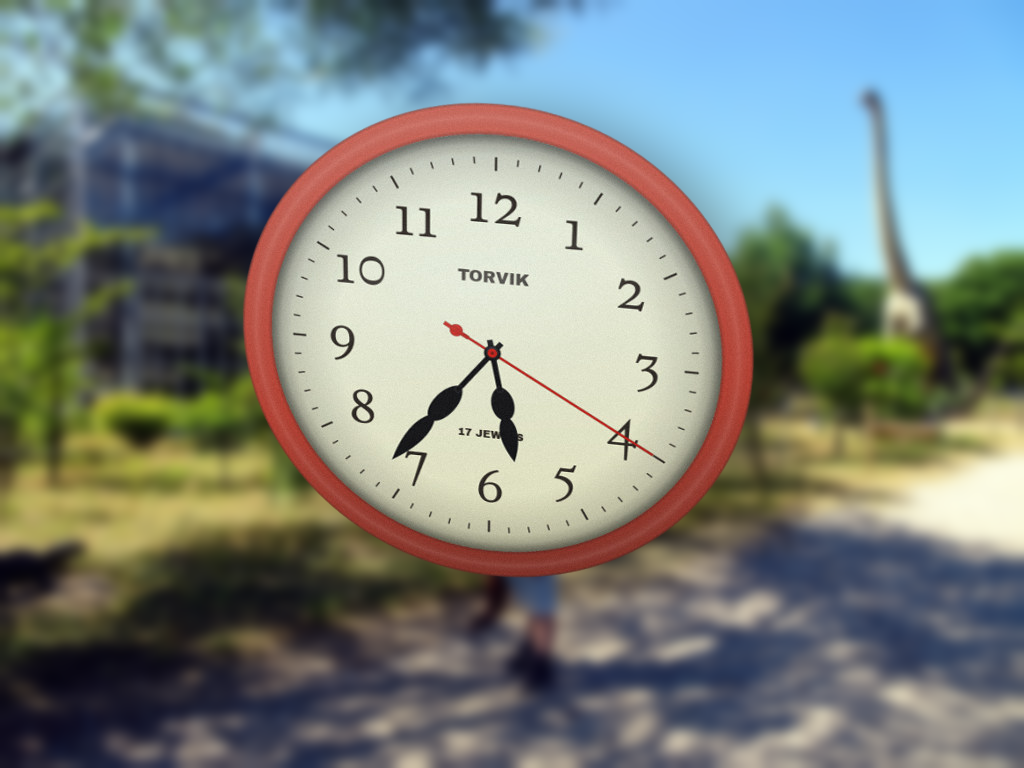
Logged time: 5,36,20
